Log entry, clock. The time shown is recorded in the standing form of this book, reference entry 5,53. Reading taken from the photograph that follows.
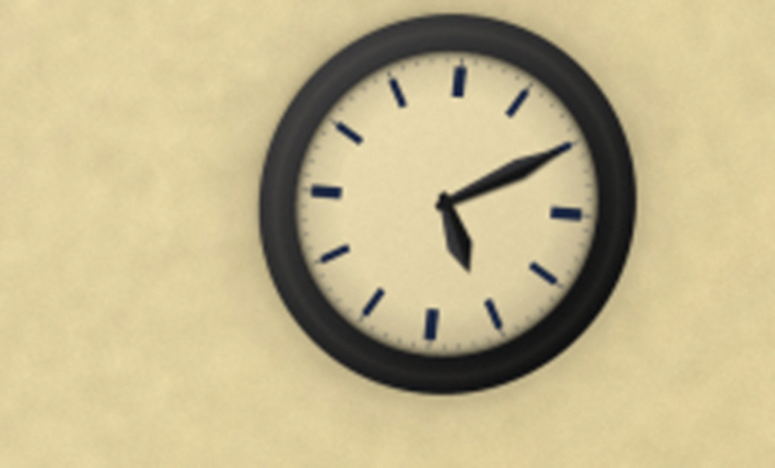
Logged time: 5,10
